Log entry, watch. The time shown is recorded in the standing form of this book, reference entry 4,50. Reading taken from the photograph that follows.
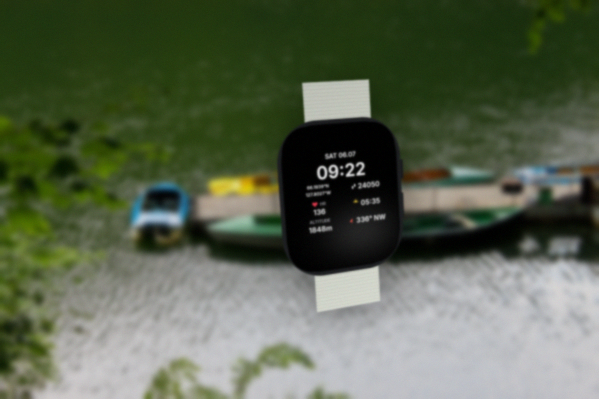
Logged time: 9,22
